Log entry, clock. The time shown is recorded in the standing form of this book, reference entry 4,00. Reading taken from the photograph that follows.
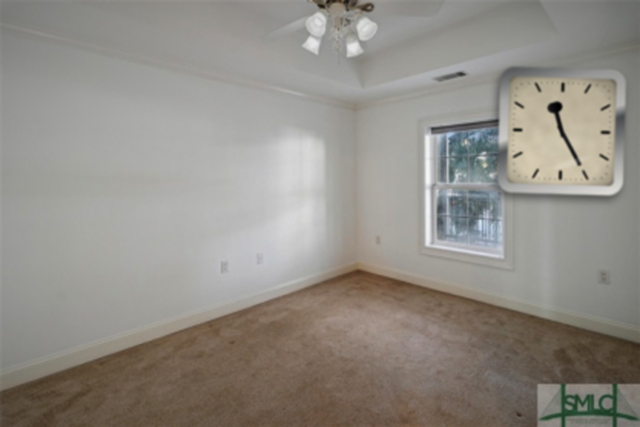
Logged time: 11,25
